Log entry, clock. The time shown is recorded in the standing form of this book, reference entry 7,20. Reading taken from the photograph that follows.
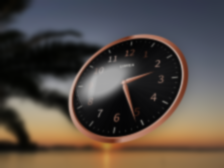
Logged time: 2,26
